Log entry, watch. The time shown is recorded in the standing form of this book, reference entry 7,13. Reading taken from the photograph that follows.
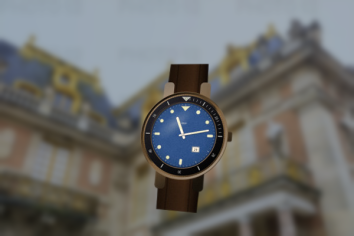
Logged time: 11,13
